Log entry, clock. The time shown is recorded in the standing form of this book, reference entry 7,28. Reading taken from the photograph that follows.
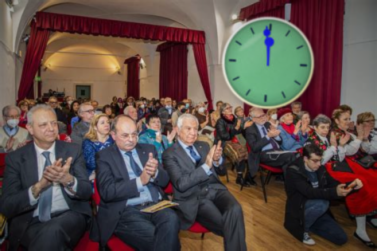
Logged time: 11,59
